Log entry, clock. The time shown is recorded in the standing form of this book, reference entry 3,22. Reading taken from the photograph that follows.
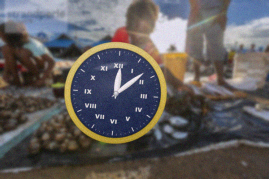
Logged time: 12,08
